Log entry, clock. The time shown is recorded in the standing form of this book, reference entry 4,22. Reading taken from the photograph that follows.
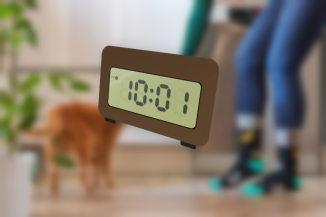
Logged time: 10,01
